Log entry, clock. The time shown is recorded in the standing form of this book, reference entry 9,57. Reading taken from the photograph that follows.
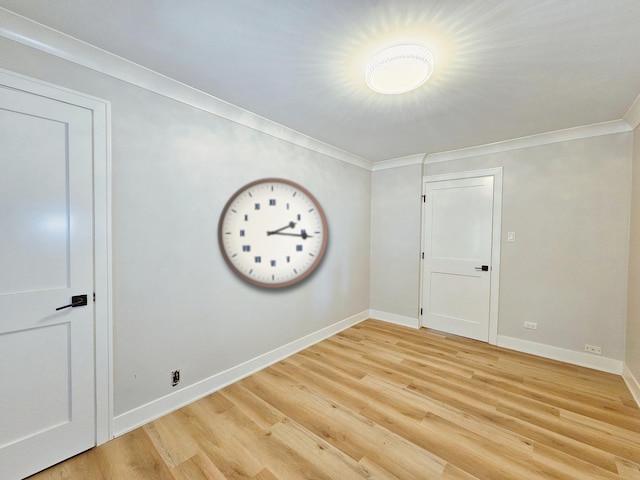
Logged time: 2,16
